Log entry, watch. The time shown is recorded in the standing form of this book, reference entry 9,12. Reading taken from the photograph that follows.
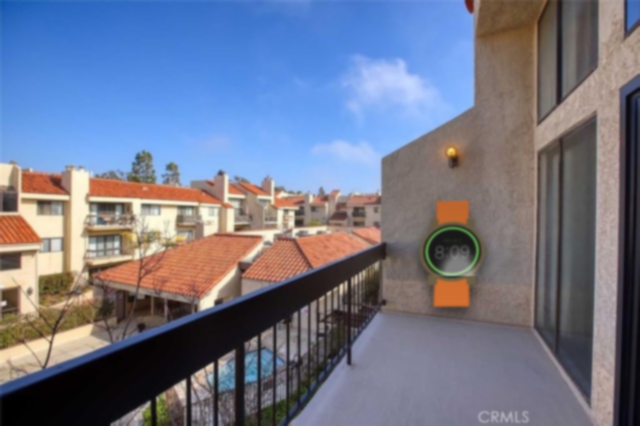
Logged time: 8,09
